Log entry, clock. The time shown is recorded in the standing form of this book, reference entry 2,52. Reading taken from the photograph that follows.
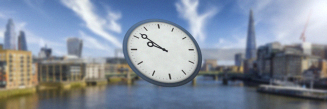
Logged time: 9,52
